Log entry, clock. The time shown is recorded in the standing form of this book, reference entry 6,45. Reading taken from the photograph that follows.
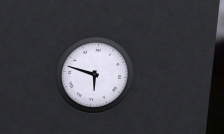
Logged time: 5,47
